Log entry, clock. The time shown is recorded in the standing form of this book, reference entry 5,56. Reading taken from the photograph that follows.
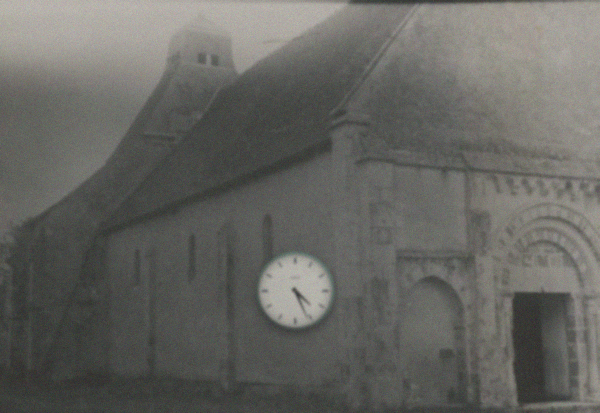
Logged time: 4,26
